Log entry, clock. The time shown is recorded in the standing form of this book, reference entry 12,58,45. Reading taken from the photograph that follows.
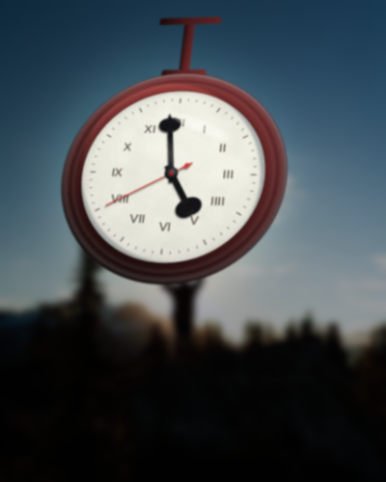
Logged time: 4,58,40
